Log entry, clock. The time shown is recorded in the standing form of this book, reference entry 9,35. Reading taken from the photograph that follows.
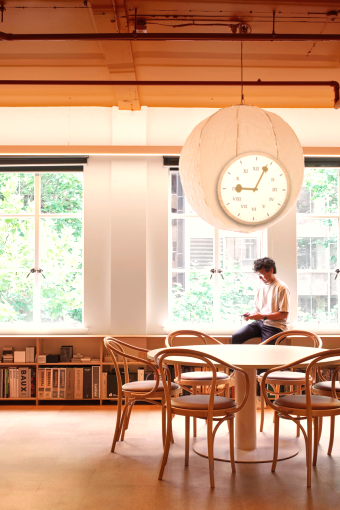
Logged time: 9,04
